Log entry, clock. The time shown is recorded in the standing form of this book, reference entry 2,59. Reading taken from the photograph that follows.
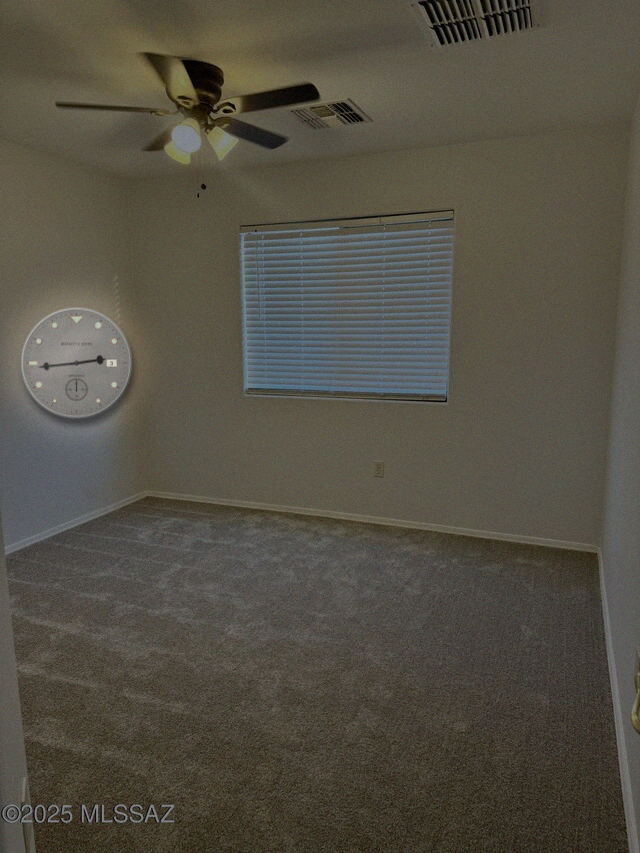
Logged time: 2,44
